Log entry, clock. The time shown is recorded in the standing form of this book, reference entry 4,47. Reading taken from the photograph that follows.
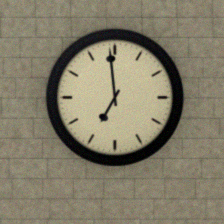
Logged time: 6,59
